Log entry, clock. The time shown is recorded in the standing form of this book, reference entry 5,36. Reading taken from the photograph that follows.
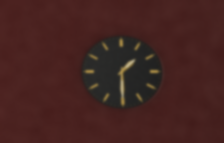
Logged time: 1,30
